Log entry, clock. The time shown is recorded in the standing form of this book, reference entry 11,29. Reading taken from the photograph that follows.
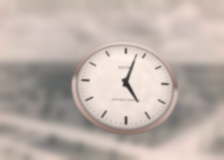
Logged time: 5,03
